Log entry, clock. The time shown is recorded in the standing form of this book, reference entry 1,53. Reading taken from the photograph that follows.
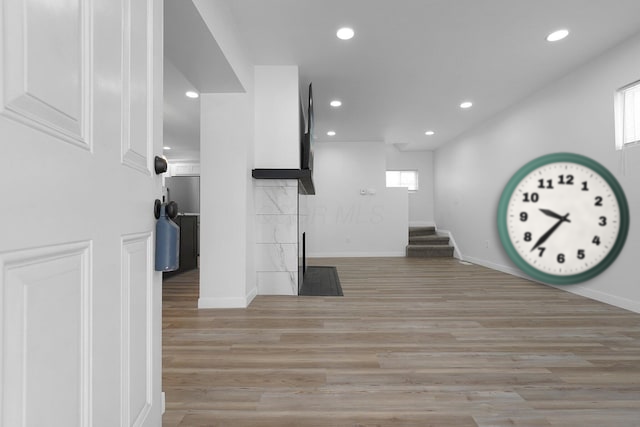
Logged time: 9,37
